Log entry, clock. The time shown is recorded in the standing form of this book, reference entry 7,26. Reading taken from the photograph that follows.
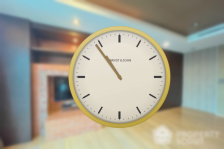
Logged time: 10,54
